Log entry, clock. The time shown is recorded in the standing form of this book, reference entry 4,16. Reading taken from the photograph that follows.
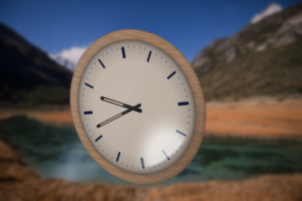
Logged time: 9,42
